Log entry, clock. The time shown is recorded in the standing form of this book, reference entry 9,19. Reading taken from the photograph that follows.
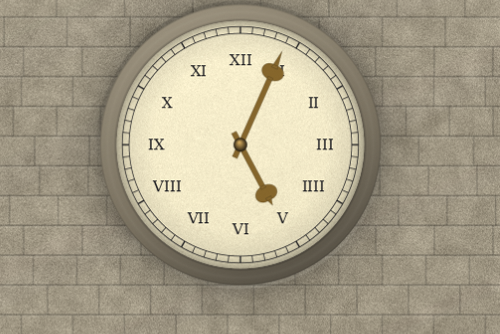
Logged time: 5,04
